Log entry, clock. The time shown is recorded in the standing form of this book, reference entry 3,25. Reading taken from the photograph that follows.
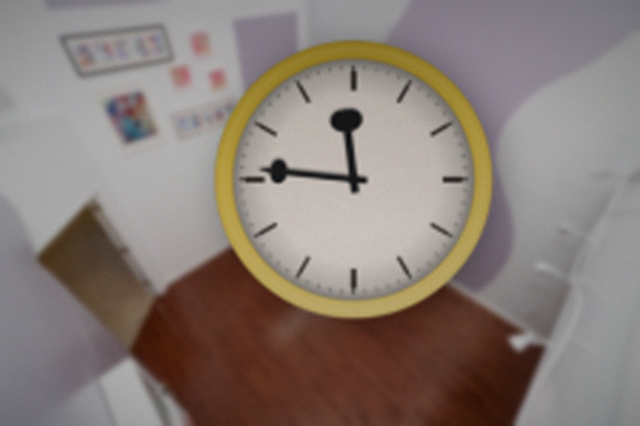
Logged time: 11,46
